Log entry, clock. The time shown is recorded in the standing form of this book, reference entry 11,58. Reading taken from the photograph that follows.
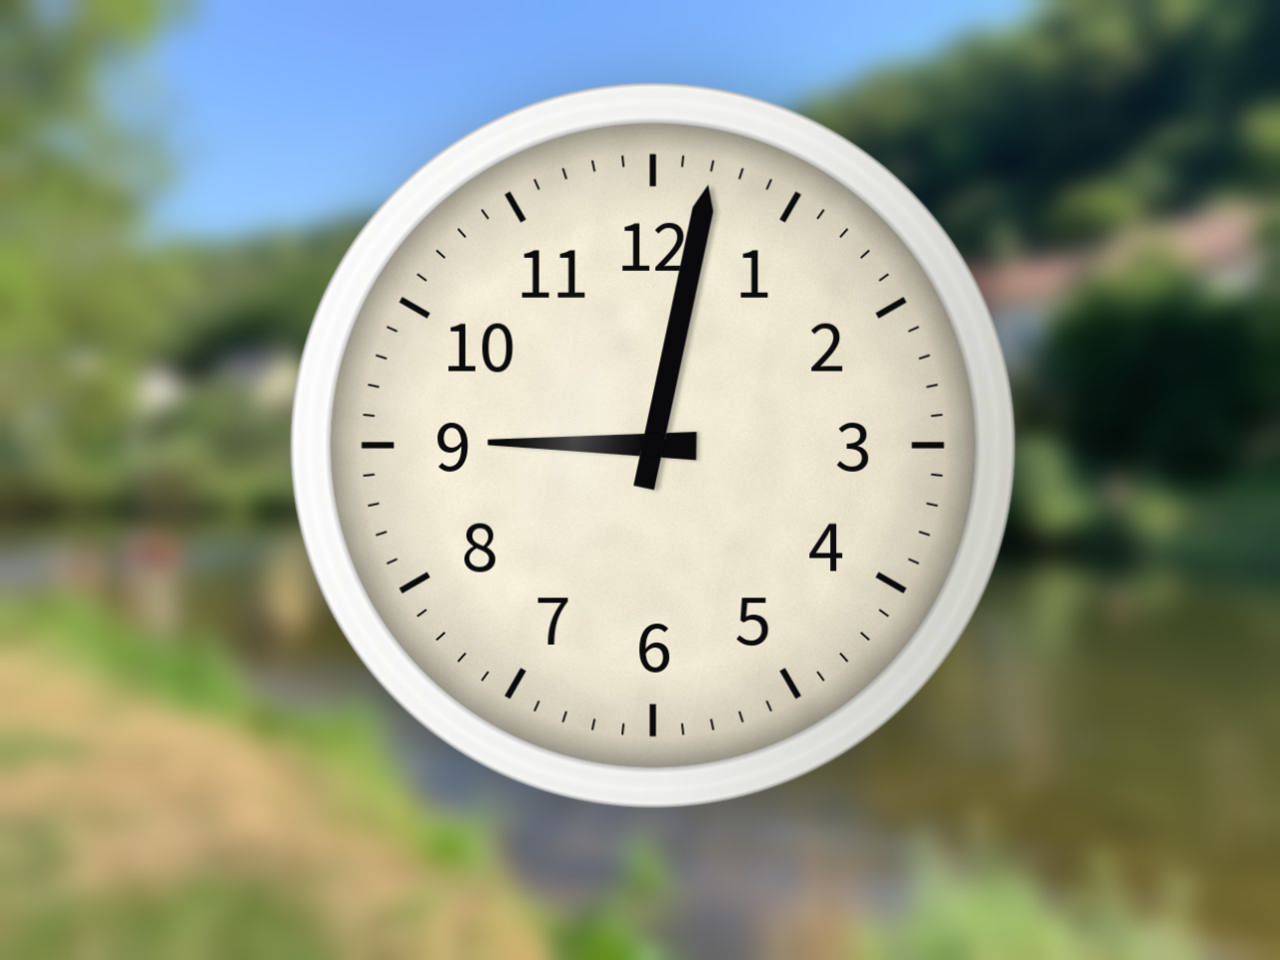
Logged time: 9,02
